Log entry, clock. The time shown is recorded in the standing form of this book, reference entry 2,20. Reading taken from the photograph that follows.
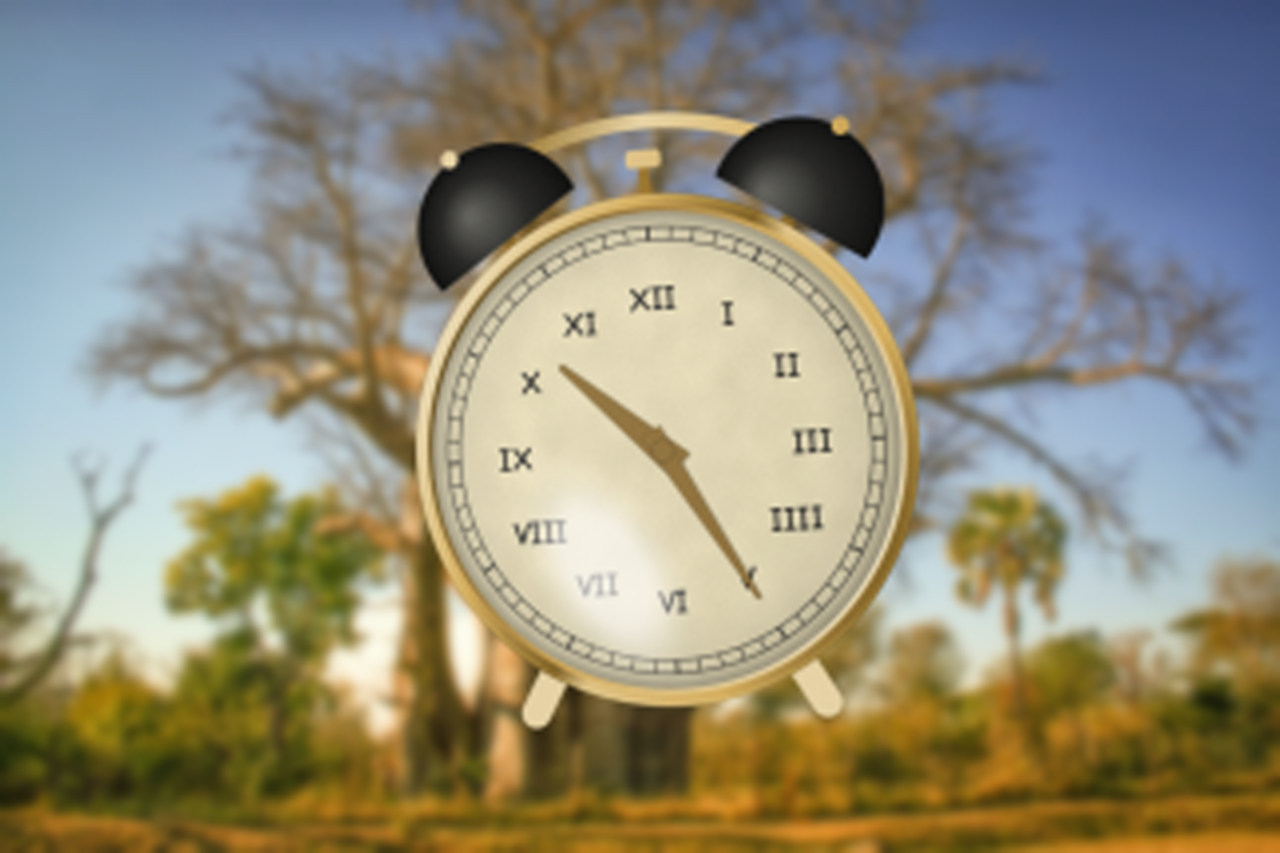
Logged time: 10,25
